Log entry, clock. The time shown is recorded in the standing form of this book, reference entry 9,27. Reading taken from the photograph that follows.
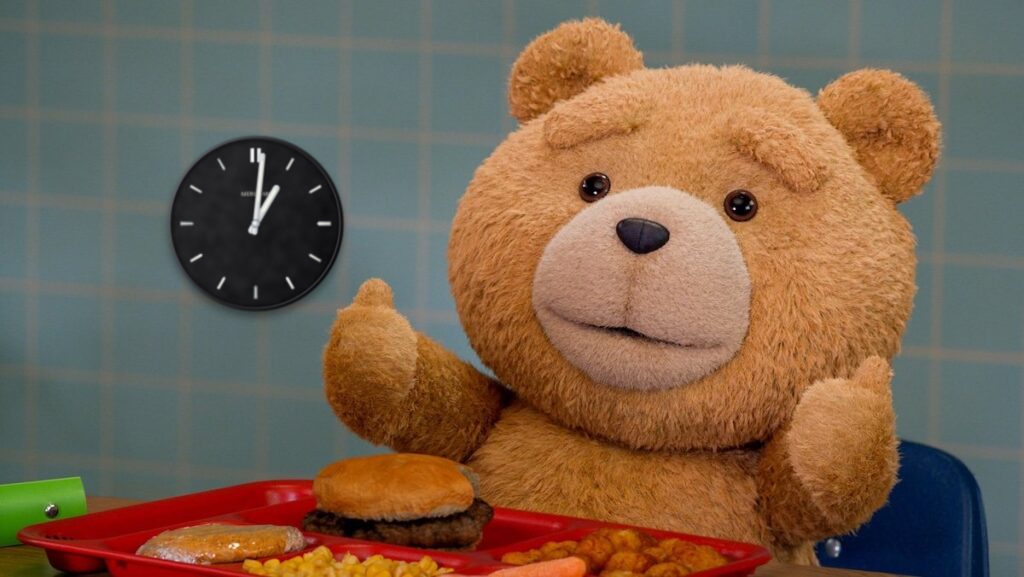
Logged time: 1,01
